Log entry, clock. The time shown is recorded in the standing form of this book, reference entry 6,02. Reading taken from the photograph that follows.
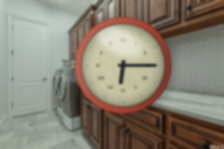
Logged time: 6,15
